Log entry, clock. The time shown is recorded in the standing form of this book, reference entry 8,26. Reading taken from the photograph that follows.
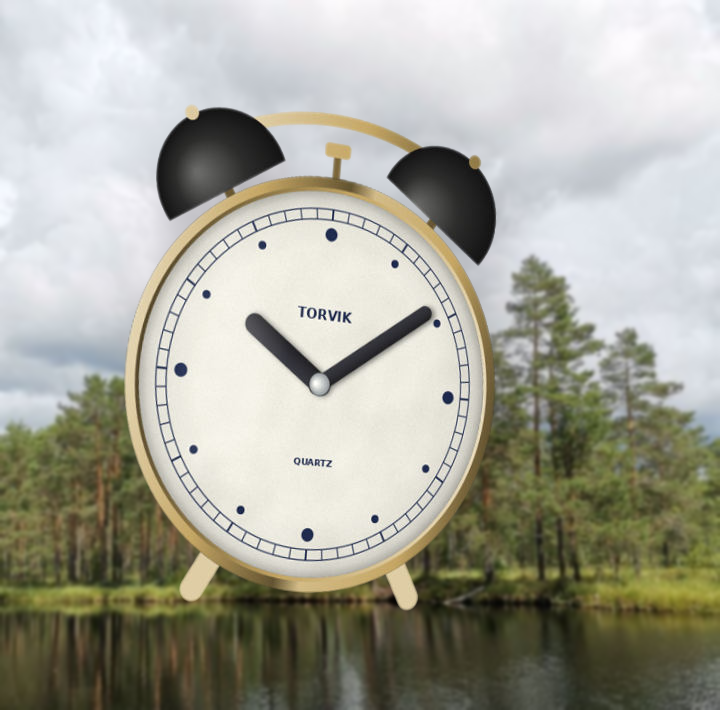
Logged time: 10,09
